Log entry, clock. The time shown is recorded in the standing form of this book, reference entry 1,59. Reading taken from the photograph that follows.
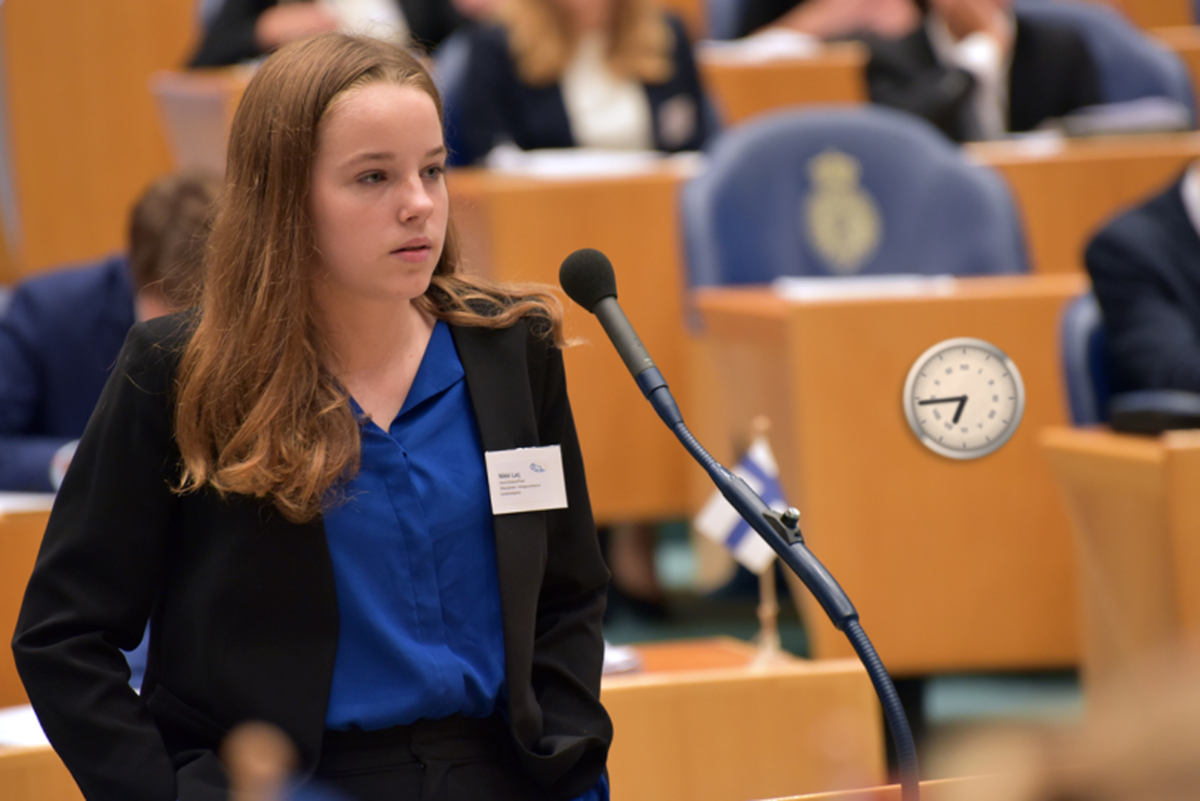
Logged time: 6,44
